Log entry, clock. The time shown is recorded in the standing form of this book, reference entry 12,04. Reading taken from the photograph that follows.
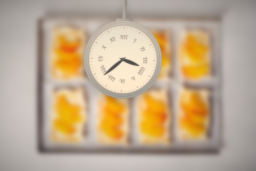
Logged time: 3,38
